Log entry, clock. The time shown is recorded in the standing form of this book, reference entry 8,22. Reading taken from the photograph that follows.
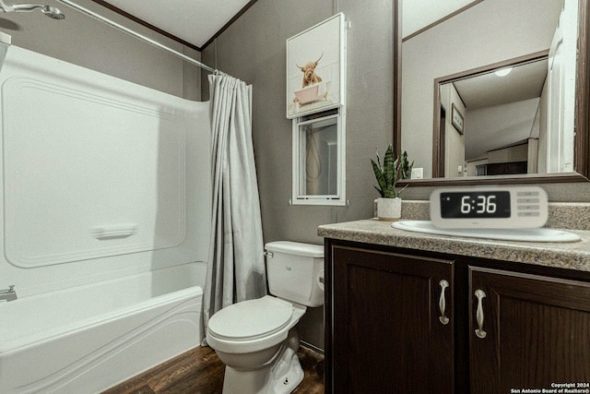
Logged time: 6,36
